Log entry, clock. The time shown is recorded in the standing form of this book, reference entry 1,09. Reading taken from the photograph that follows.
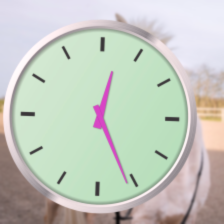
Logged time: 12,26
